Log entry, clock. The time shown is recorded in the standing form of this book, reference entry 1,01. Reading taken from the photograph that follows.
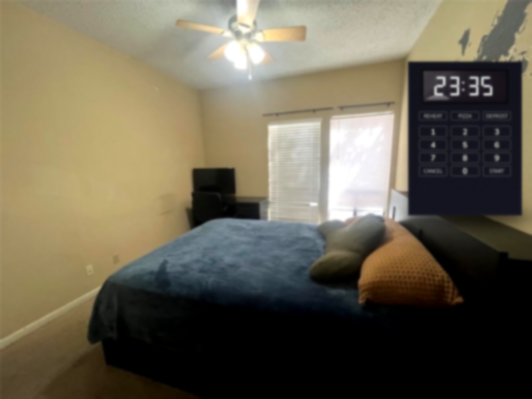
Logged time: 23,35
